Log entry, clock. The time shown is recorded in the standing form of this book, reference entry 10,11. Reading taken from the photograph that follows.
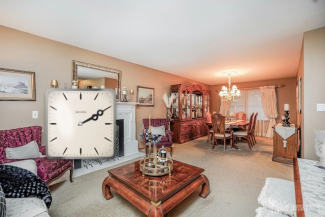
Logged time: 2,10
